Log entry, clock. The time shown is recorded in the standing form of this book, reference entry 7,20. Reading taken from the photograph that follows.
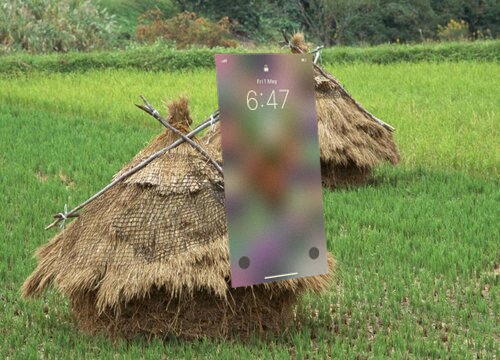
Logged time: 6,47
